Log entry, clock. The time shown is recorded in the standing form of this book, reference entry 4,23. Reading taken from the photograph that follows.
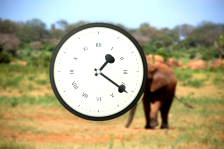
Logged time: 1,21
